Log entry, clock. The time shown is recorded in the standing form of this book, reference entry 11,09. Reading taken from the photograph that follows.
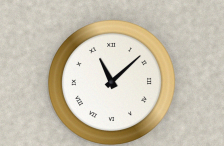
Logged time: 11,08
